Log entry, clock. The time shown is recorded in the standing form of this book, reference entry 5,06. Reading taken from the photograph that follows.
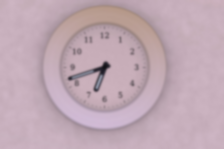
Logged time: 6,42
